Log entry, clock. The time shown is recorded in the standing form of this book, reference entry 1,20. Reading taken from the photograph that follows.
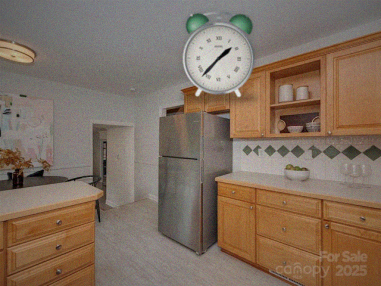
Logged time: 1,37
